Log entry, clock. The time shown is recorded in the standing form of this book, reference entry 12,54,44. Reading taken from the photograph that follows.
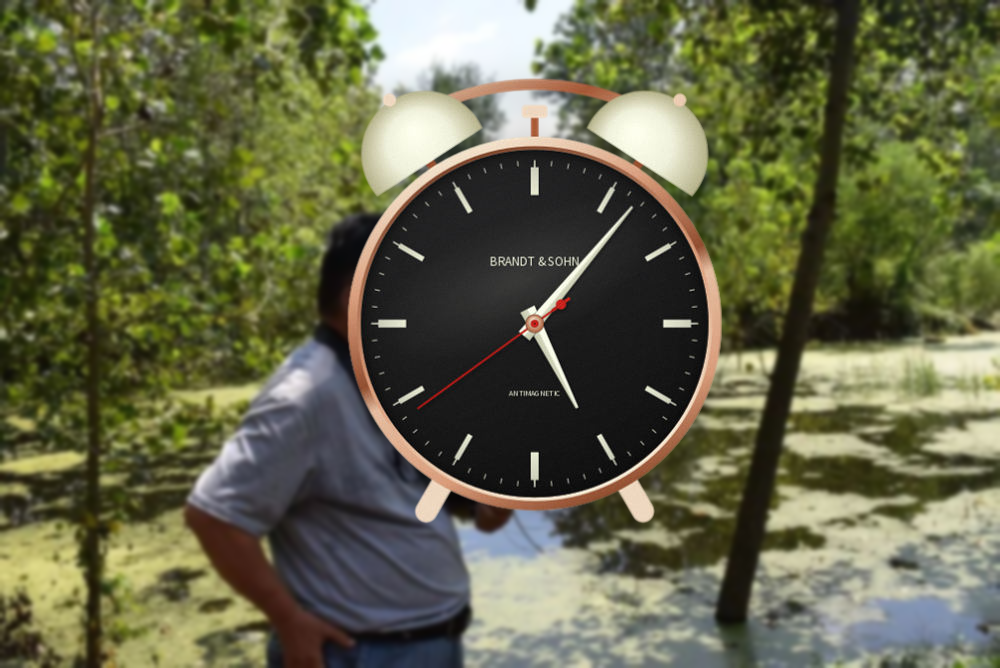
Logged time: 5,06,39
